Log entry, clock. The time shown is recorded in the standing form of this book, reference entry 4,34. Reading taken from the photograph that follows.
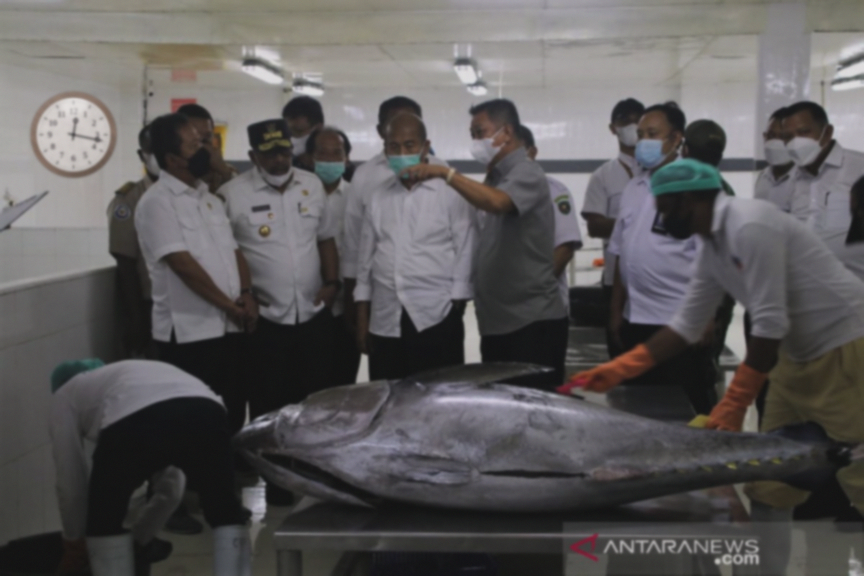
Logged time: 12,17
